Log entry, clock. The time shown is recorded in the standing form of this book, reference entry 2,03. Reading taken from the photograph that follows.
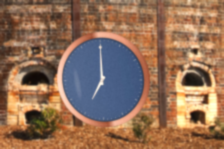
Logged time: 7,00
